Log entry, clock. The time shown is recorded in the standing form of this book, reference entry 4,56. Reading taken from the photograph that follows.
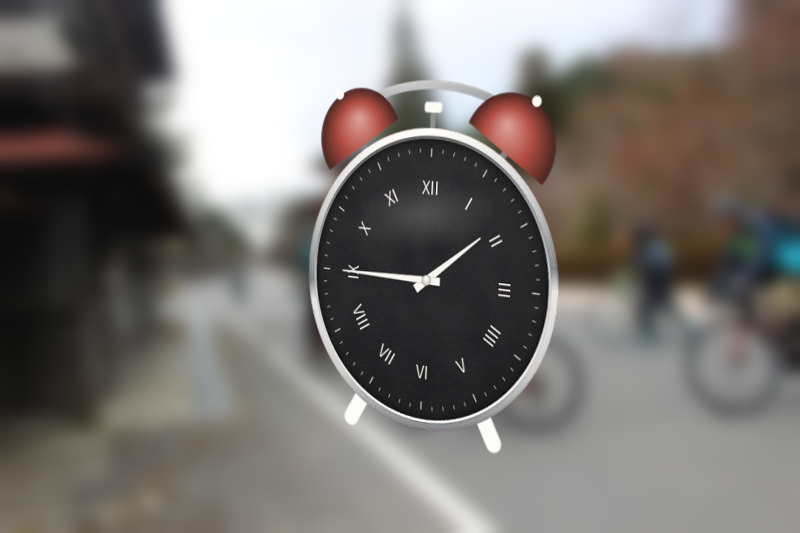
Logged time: 1,45
